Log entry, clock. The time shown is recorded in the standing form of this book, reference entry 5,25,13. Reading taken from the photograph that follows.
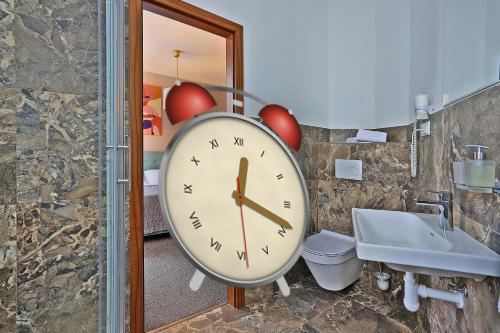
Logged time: 12,18,29
